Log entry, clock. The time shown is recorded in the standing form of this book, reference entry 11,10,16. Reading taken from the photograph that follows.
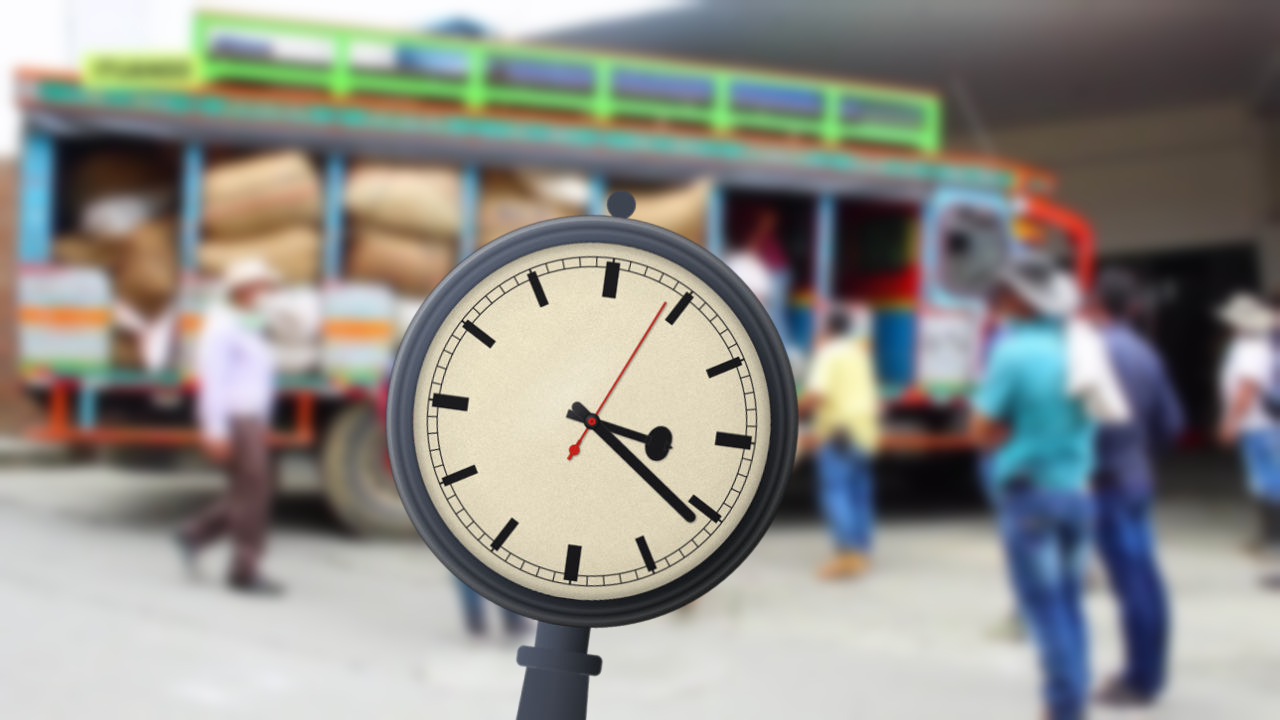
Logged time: 3,21,04
